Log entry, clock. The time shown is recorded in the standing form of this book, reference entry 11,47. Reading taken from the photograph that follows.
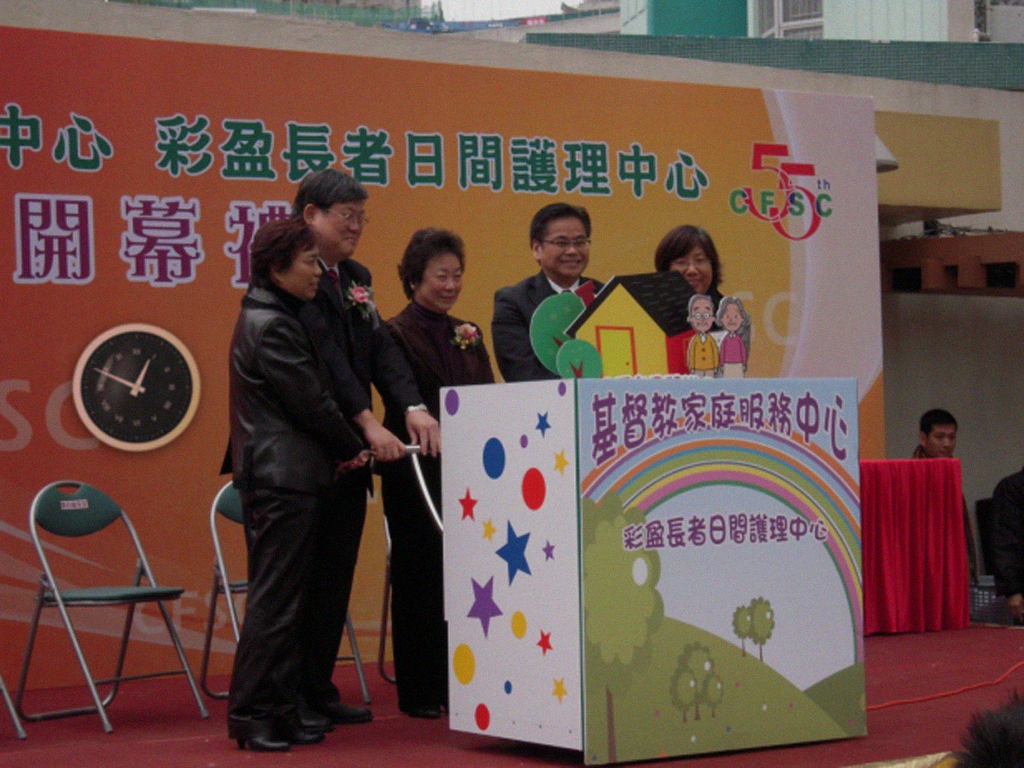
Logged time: 12,49
